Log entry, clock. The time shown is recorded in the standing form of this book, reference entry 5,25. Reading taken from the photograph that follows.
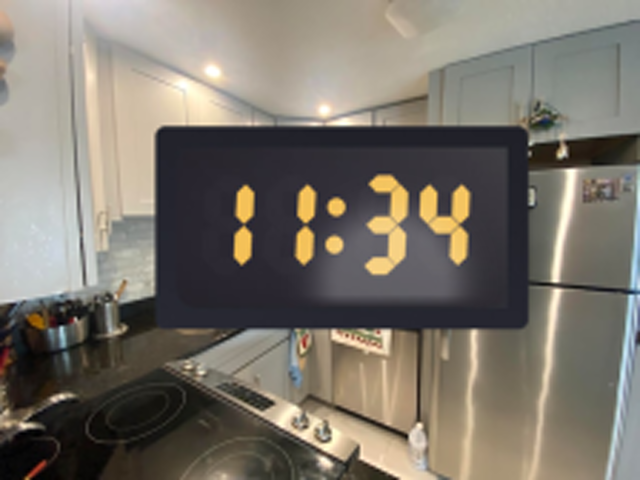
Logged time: 11,34
